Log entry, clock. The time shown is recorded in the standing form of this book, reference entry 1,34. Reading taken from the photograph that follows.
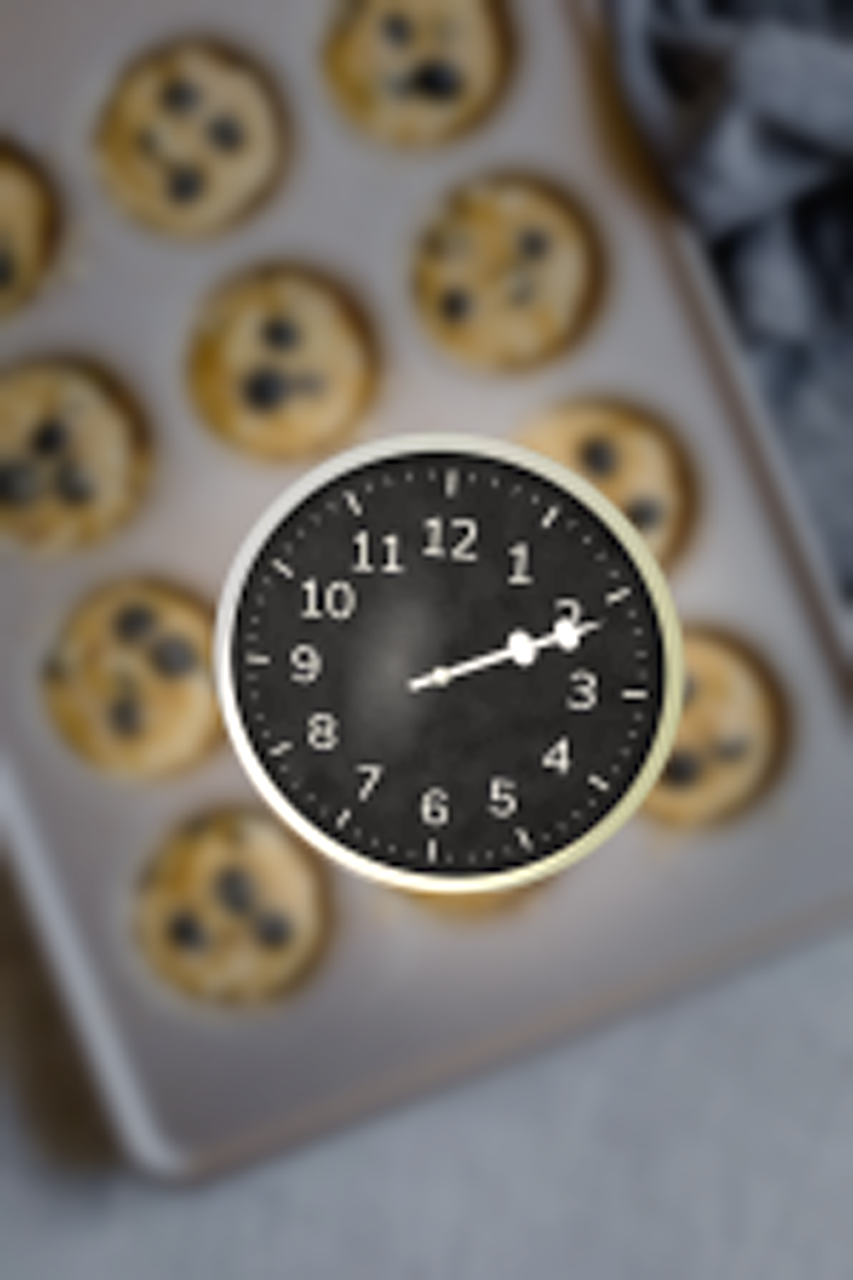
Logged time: 2,11
